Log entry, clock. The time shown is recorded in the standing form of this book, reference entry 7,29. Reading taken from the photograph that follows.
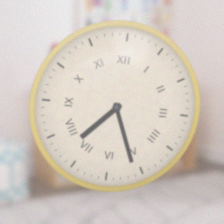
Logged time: 7,26
